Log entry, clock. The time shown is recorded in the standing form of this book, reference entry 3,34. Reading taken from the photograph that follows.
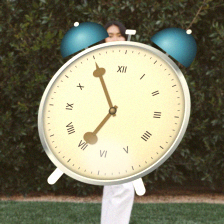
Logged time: 6,55
